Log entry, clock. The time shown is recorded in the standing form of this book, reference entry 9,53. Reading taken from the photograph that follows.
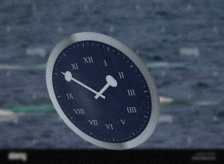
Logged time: 1,51
